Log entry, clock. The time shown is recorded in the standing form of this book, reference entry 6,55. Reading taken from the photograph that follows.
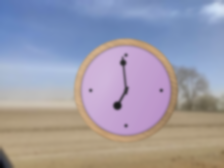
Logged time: 6,59
